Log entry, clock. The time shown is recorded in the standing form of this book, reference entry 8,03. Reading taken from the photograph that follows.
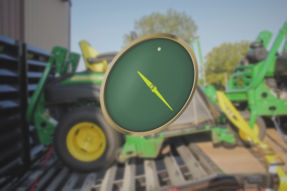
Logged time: 10,22
